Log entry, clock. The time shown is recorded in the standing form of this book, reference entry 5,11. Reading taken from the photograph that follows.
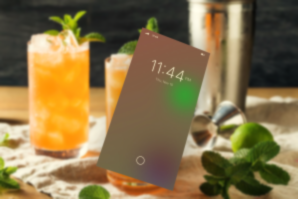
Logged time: 11,44
